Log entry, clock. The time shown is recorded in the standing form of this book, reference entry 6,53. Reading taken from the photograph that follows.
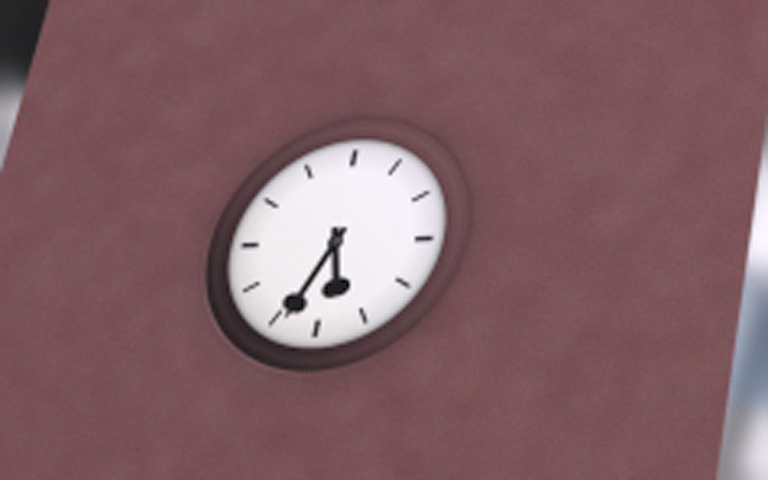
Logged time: 5,34
